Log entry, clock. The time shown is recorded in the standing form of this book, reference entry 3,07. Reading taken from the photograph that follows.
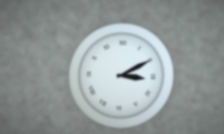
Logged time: 3,10
